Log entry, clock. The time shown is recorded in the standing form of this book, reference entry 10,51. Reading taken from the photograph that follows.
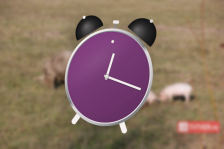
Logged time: 12,17
